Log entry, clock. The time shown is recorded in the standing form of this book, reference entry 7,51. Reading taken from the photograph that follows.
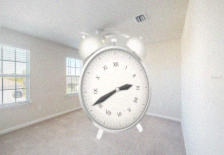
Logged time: 2,41
